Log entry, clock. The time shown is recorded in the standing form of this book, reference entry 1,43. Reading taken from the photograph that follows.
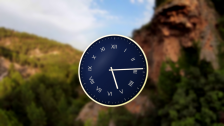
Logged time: 5,14
